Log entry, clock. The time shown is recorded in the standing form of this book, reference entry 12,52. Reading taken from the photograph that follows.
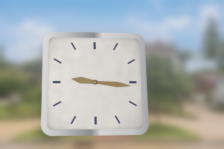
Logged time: 9,16
